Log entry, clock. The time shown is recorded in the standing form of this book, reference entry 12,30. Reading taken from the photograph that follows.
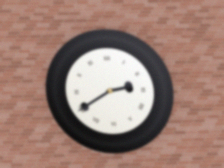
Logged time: 2,40
